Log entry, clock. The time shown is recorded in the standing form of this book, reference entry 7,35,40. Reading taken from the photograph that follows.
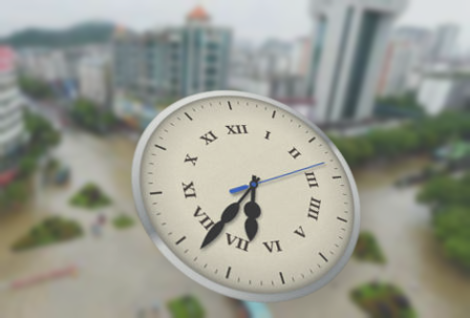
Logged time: 6,38,13
